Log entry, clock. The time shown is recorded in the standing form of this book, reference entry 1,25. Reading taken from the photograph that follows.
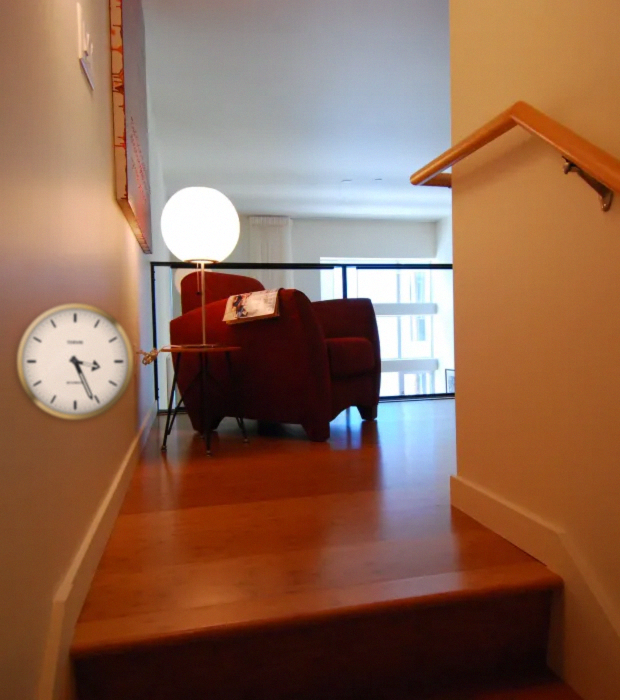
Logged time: 3,26
